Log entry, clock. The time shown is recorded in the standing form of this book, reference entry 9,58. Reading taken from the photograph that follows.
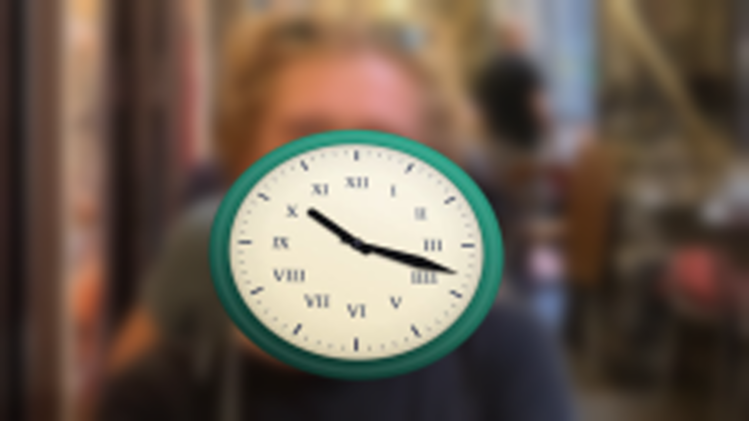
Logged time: 10,18
